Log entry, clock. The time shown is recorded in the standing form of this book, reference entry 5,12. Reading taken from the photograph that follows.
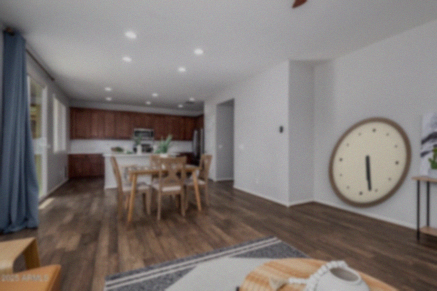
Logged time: 5,27
